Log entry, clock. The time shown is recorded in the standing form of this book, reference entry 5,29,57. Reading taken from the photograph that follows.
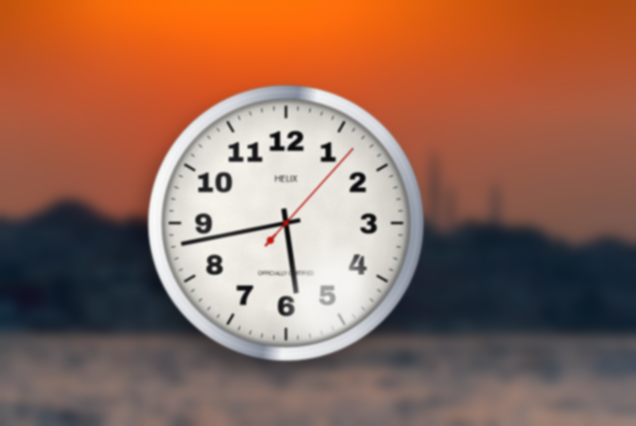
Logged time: 5,43,07
